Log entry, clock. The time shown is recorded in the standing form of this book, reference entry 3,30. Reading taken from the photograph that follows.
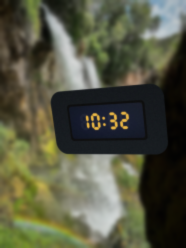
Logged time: 10,32
